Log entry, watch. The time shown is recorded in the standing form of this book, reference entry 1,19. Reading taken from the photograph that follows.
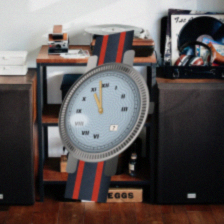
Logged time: 10,58
